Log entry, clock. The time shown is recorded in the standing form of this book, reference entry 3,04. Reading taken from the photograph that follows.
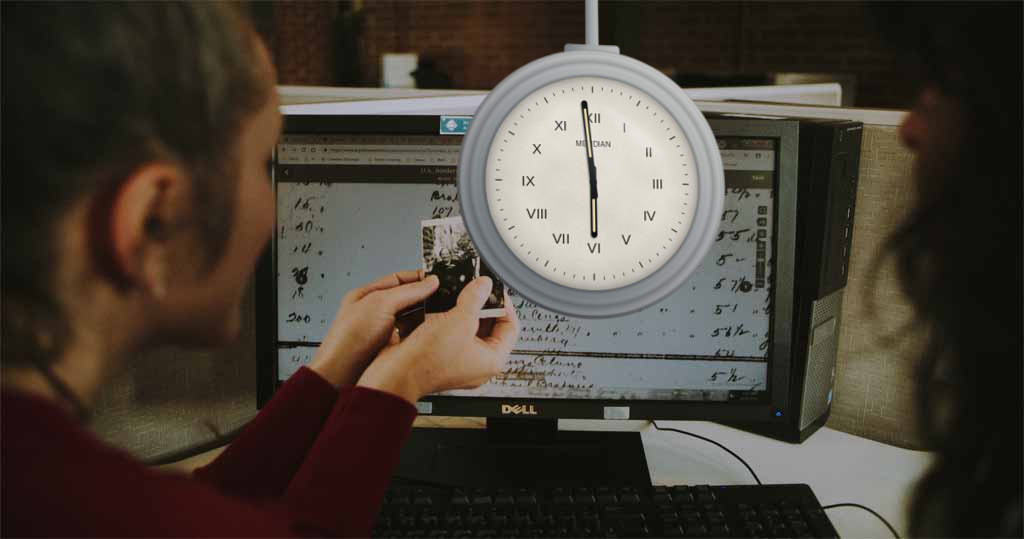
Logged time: 5,59
